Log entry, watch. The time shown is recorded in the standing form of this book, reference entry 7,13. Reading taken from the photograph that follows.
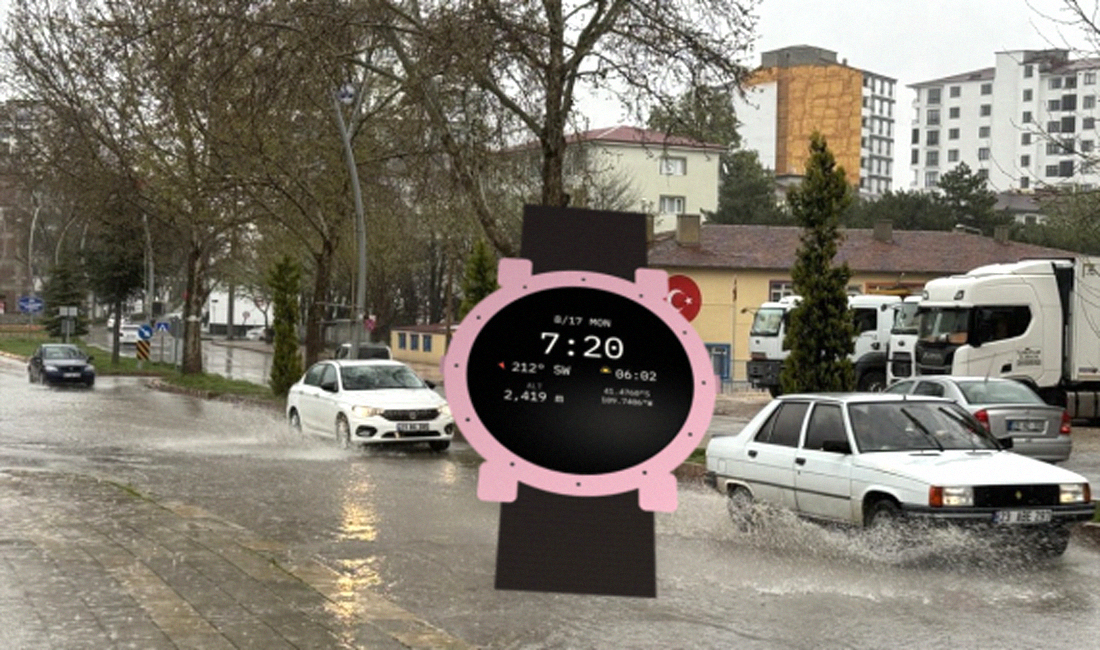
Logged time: 7,20
